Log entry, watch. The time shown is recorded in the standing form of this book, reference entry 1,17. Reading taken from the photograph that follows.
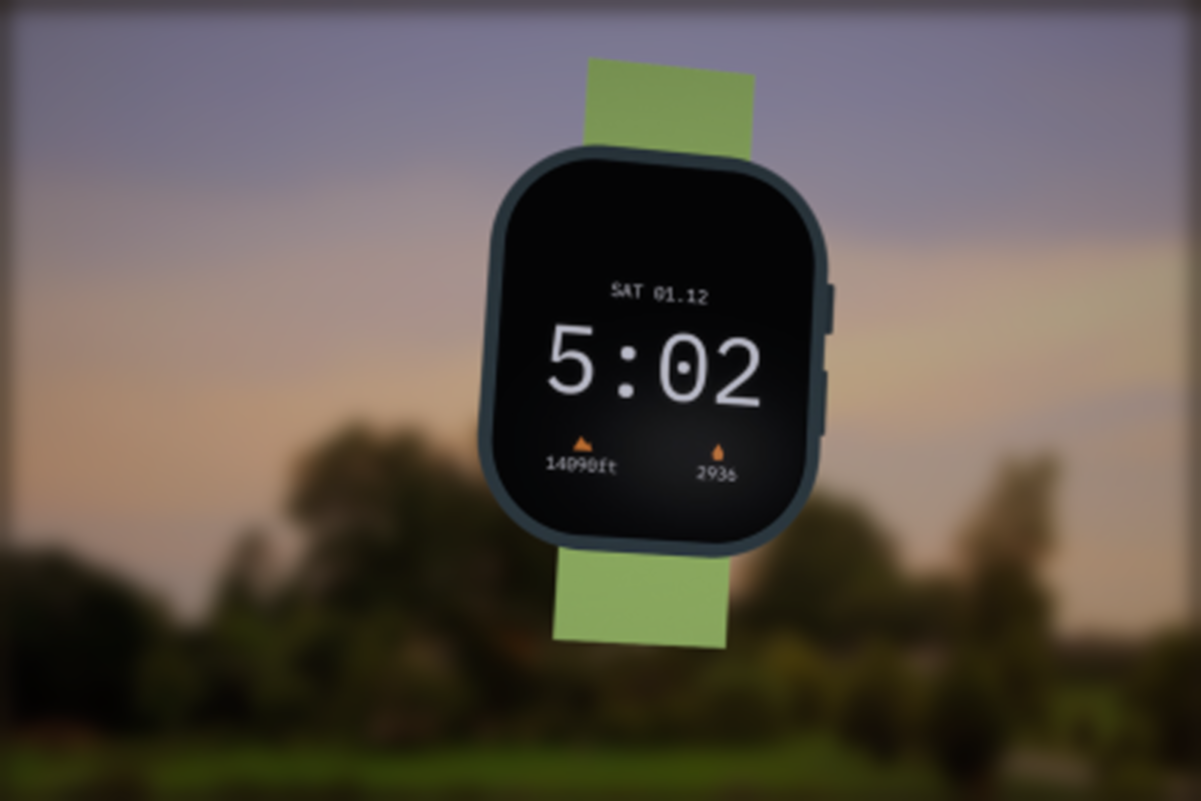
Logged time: 5,02
